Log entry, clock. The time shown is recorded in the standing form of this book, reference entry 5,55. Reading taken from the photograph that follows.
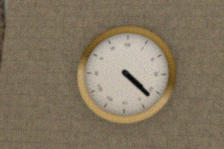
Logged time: 4,22
